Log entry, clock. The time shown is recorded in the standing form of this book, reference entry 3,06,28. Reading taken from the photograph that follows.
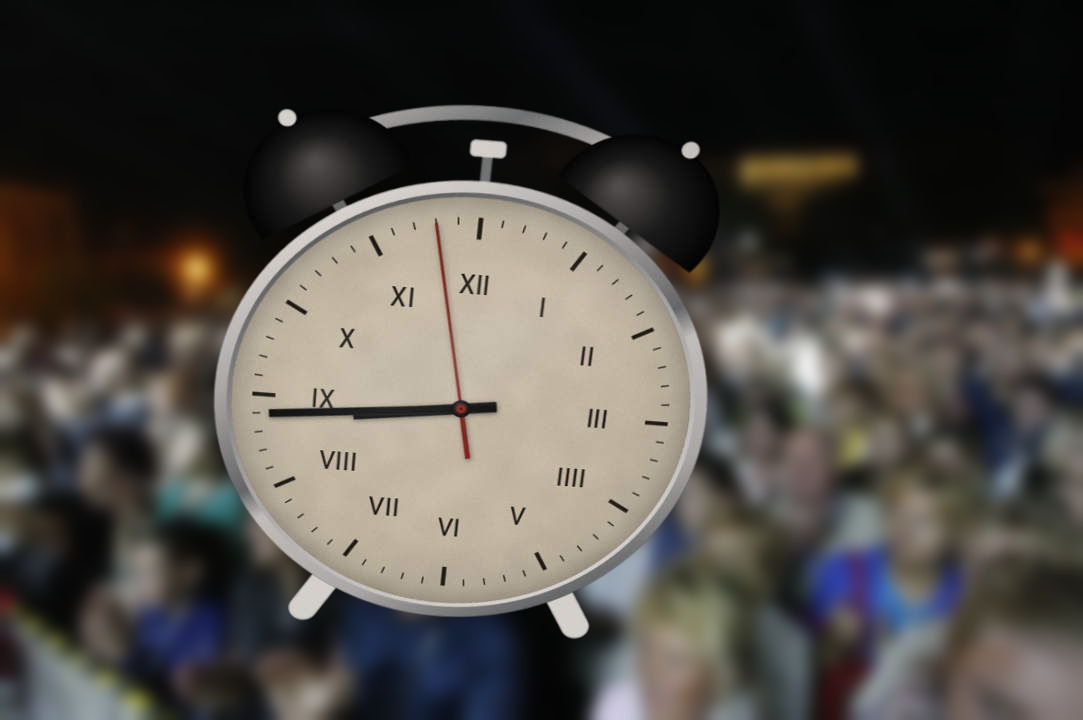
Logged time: 8,43,58
